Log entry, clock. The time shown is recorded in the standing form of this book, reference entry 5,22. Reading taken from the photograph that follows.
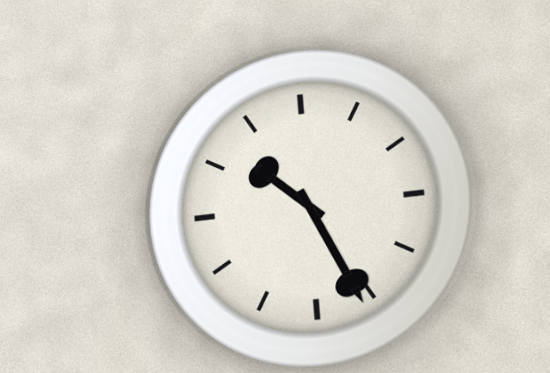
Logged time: 10,26
